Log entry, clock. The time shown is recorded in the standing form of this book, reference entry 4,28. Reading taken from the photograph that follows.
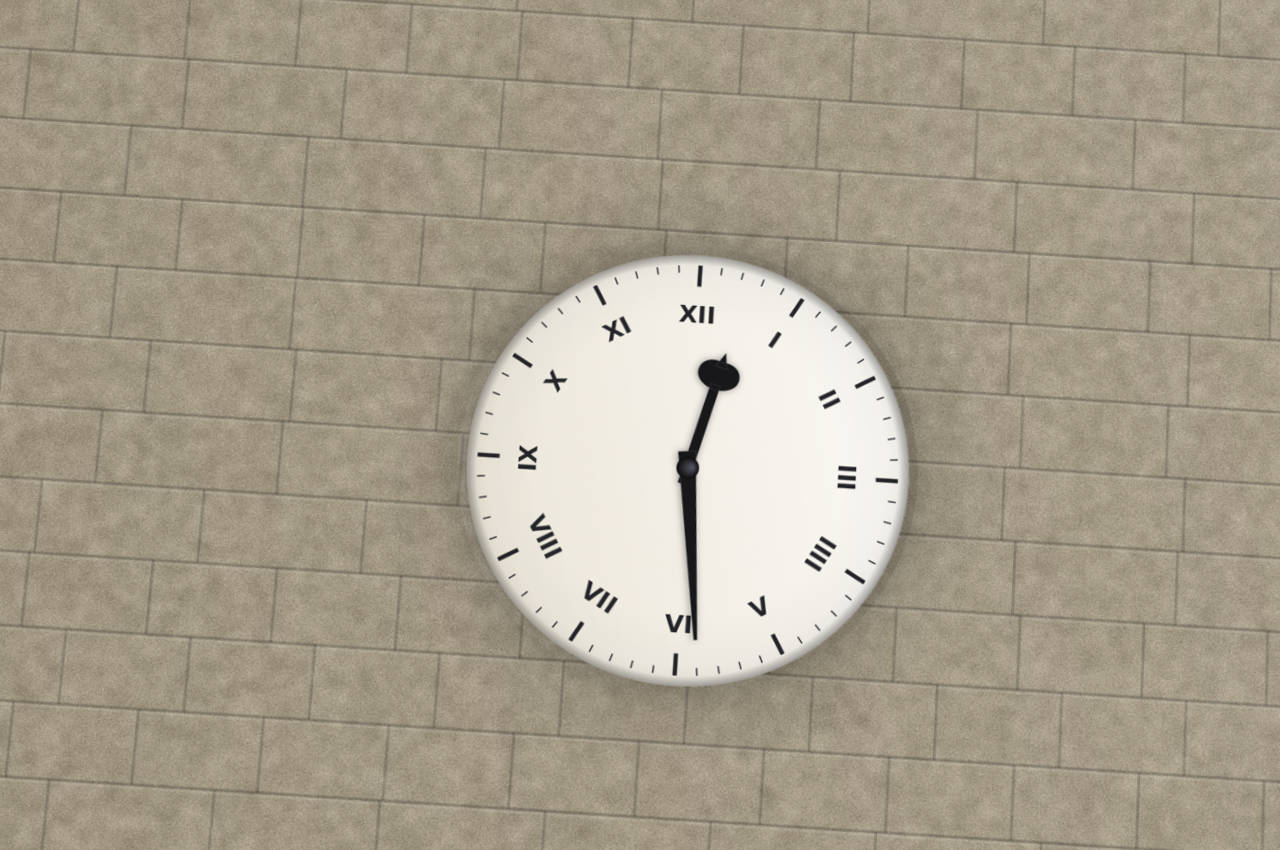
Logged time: 12,29
